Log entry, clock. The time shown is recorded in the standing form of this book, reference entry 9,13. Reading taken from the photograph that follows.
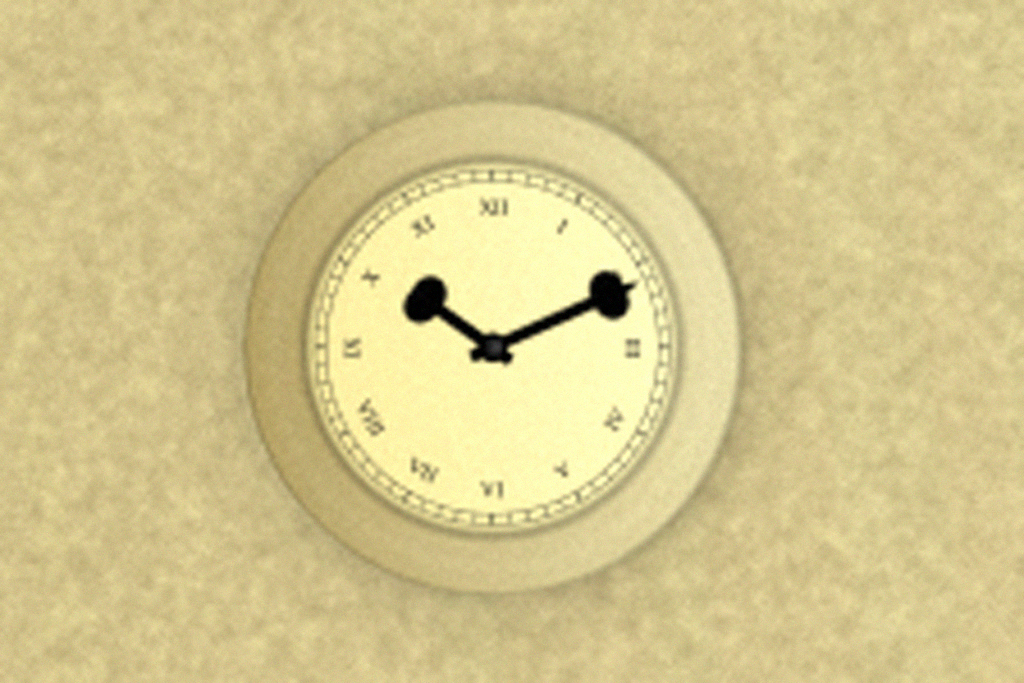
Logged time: 10,11
